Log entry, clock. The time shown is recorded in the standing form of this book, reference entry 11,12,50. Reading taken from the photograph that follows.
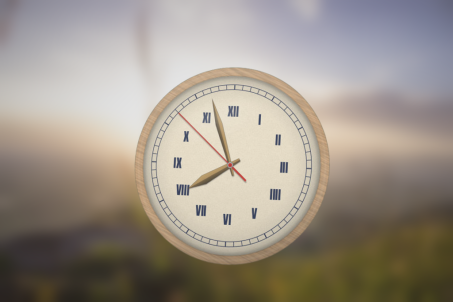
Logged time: 7,56,52
